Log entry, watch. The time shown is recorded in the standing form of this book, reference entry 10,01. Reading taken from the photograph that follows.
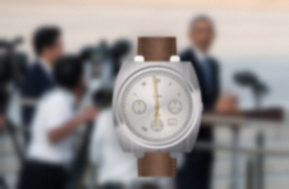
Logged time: 5,59
